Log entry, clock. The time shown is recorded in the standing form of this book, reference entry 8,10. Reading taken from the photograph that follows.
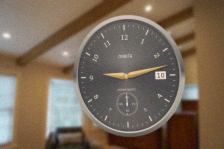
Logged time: 9,13
